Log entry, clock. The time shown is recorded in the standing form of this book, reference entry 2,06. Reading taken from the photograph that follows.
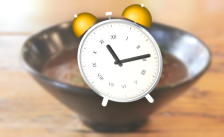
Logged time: 11,14
